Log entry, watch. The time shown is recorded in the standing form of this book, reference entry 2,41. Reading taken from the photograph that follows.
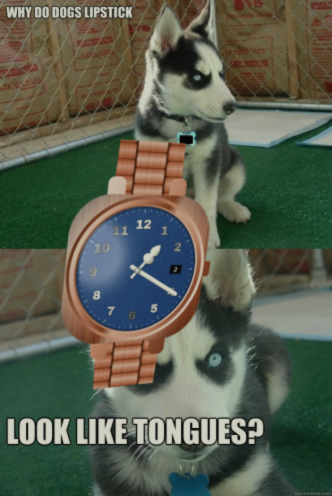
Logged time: 1,20
